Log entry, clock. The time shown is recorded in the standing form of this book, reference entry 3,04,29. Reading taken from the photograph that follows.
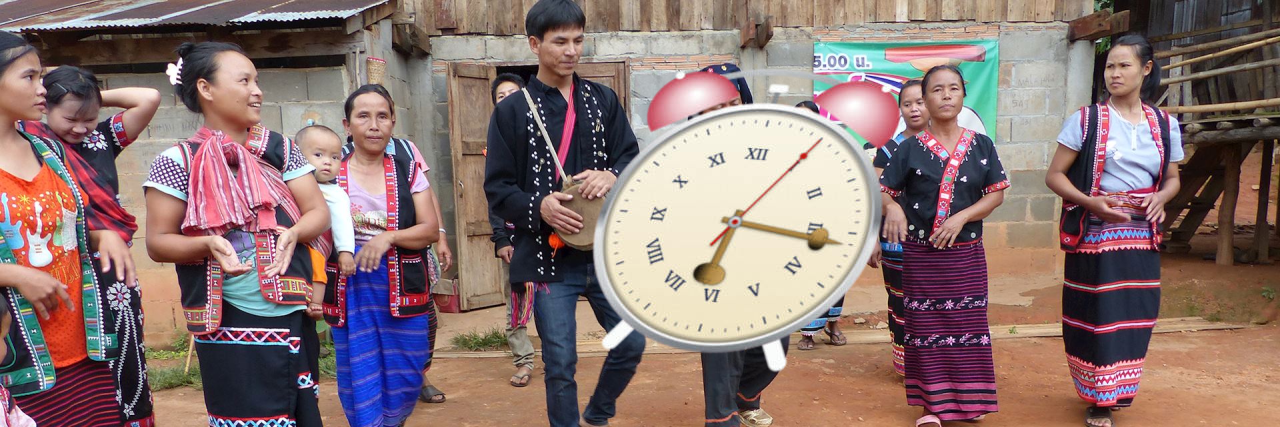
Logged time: 6,16,05
